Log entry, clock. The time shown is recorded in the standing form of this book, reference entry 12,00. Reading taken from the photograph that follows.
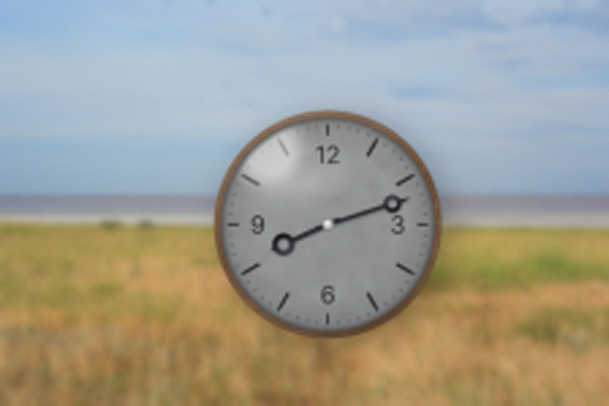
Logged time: 8,12
